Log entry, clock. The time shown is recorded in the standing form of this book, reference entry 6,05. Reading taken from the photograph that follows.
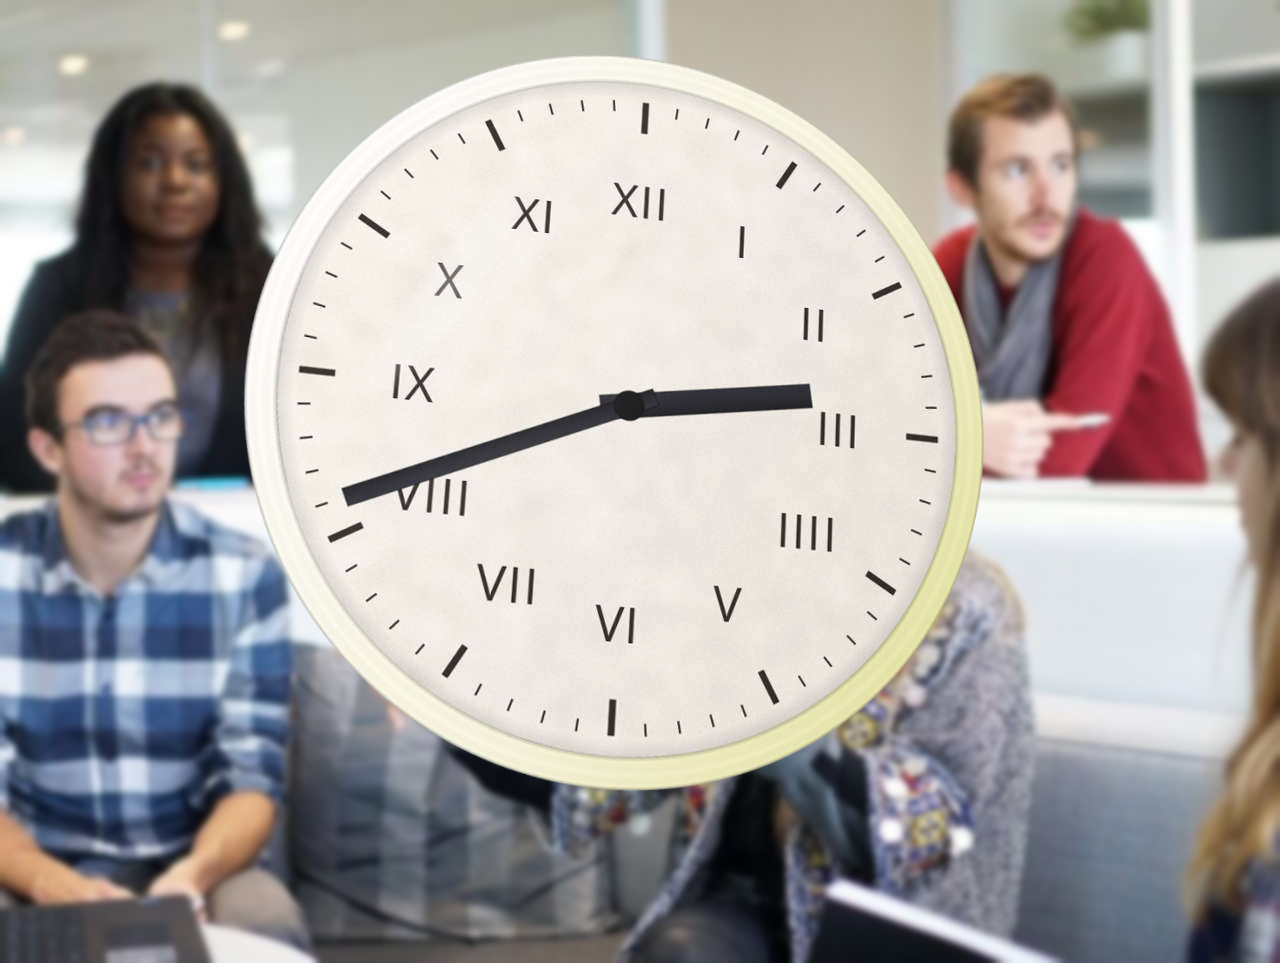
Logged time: 2,41
